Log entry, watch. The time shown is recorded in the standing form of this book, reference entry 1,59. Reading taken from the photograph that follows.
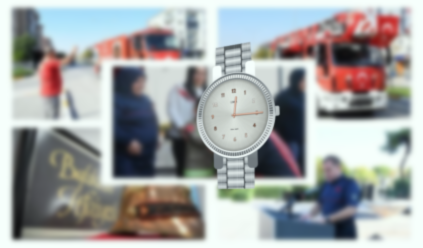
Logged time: 12,15
